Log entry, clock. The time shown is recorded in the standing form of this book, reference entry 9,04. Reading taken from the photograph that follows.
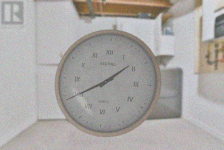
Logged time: 1,40
